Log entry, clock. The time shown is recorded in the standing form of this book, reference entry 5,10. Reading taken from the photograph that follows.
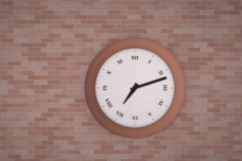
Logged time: 7,12
